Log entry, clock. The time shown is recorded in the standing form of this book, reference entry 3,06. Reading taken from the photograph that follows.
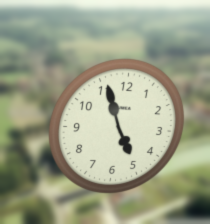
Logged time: 4,56
